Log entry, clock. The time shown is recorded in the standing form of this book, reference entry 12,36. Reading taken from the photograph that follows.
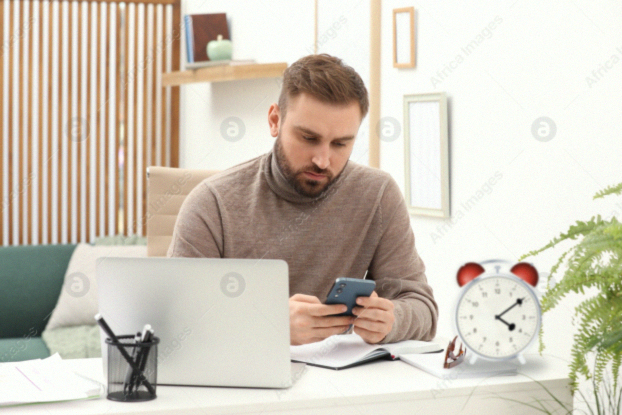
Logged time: 4,09
